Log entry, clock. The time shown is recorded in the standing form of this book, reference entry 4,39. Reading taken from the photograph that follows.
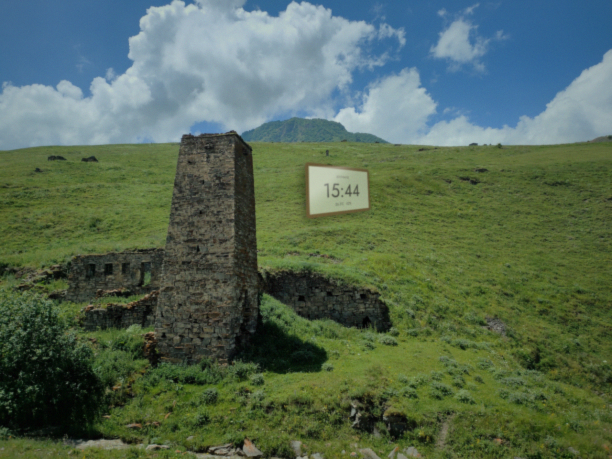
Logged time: 15,44
